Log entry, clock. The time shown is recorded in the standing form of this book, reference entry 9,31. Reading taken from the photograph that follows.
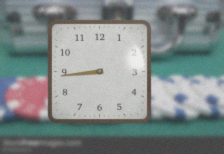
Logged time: 8,44
